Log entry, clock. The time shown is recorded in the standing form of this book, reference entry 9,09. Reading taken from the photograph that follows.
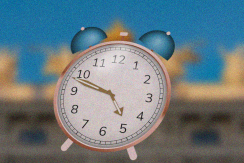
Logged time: 4,48
